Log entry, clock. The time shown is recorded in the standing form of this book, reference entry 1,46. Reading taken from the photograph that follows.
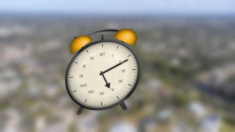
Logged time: 5,11
